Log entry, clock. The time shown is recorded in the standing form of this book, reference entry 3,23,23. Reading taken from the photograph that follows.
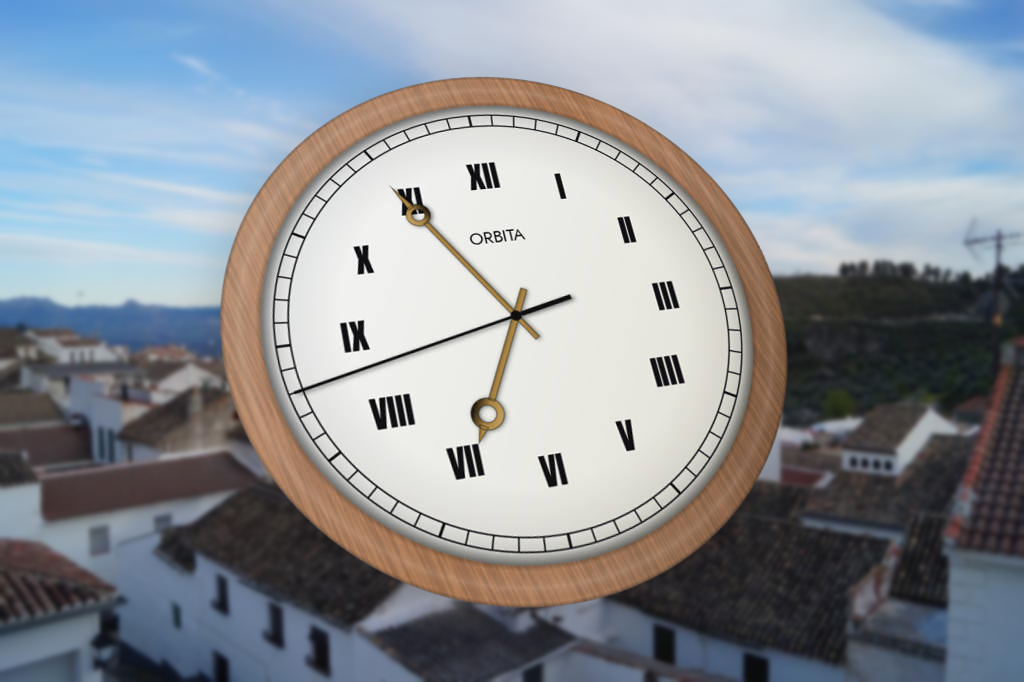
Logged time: 6,54,43
